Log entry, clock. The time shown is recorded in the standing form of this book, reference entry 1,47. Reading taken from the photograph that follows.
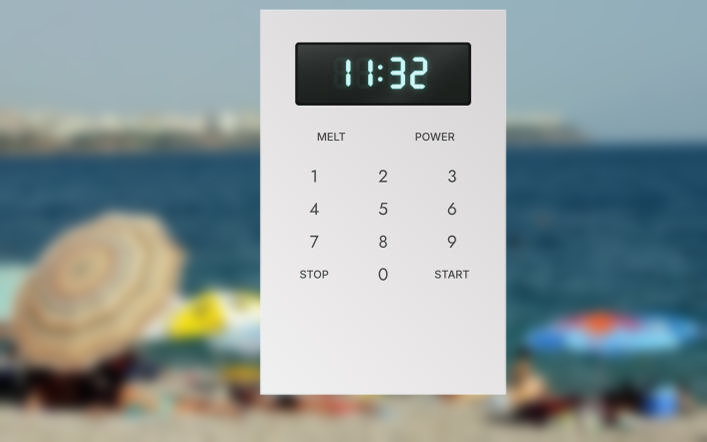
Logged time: 11,32
